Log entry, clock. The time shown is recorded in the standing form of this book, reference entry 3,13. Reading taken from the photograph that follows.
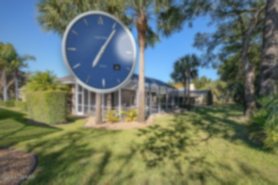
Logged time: 7,06
